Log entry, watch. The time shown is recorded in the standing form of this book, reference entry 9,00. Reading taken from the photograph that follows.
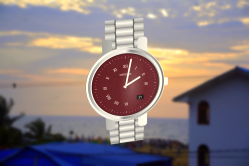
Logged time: 2,02
